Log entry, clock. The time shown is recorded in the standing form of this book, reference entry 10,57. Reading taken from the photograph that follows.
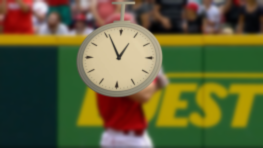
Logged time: 12,56
